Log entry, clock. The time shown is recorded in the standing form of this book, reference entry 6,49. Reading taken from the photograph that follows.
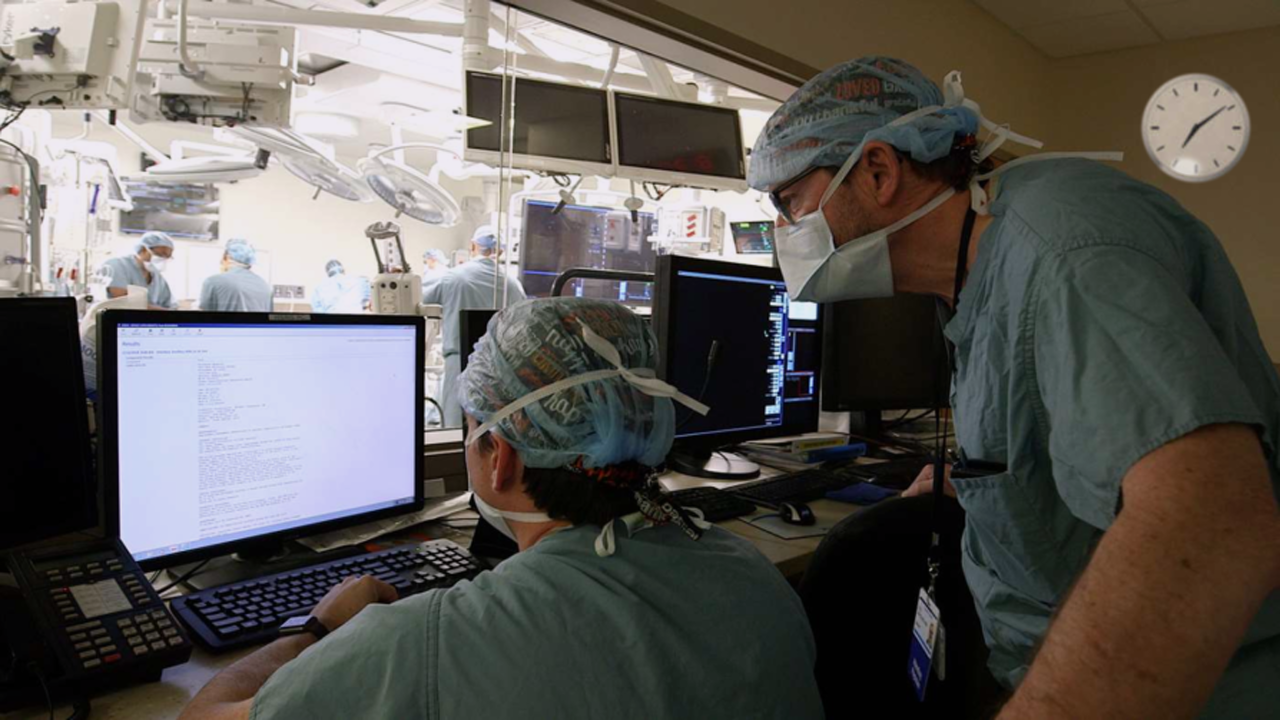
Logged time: 7,09
